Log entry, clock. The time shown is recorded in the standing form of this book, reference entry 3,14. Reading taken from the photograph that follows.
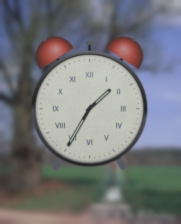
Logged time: 1,35
